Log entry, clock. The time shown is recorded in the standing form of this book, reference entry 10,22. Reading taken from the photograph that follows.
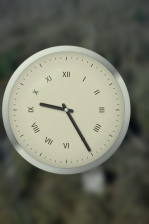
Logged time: 9,25
